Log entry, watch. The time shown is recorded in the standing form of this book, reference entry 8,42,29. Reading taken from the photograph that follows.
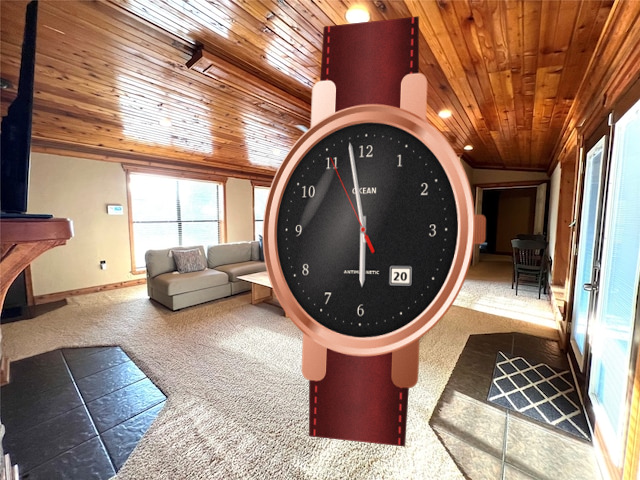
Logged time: 5,57,55
